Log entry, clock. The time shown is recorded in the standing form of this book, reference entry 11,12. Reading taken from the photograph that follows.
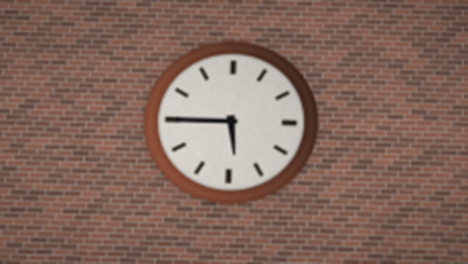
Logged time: 5,45
